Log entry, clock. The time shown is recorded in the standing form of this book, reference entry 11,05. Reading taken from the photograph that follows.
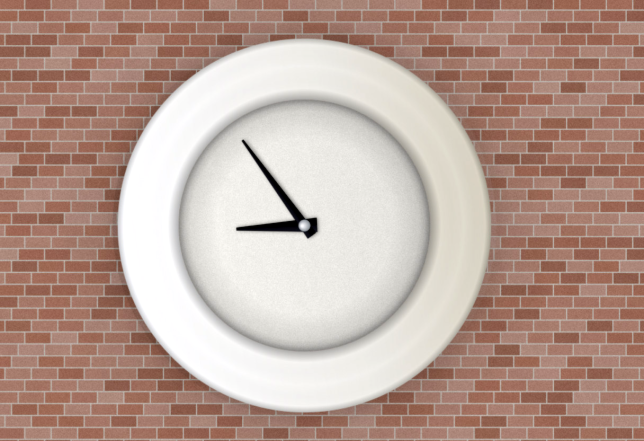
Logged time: 8,54
